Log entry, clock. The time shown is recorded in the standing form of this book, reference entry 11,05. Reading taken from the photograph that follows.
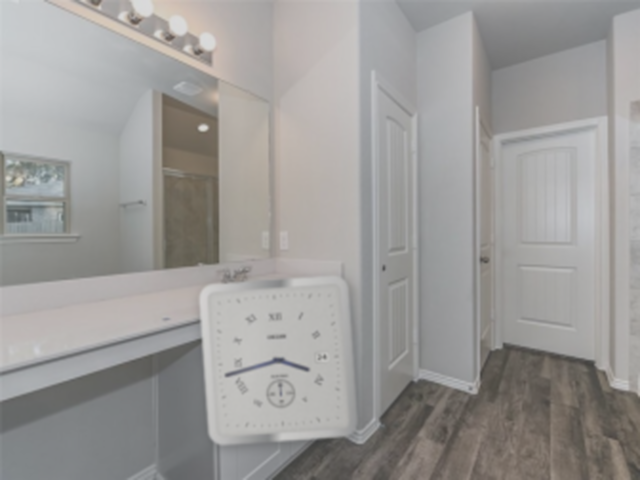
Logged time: 3,43
